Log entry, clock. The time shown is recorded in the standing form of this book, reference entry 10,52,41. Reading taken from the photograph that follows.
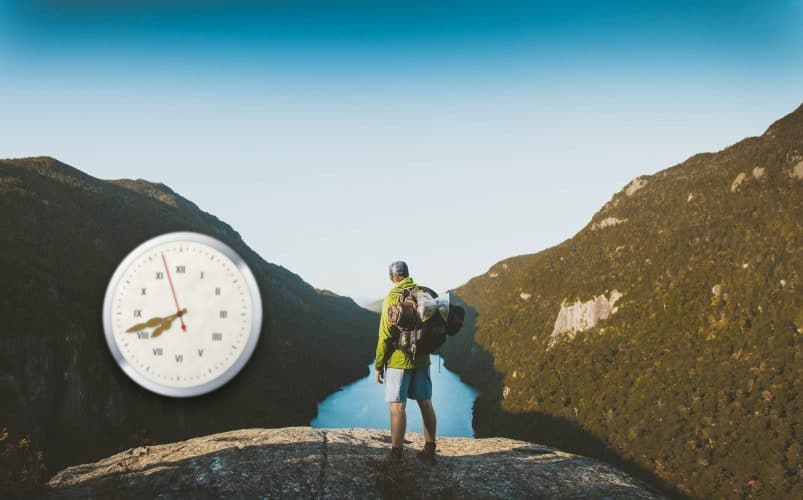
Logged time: 7,41,57
